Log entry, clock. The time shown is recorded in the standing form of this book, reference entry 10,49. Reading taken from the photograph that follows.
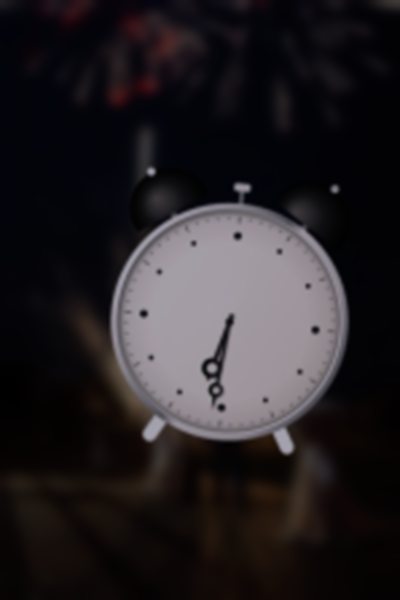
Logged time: 6,31
